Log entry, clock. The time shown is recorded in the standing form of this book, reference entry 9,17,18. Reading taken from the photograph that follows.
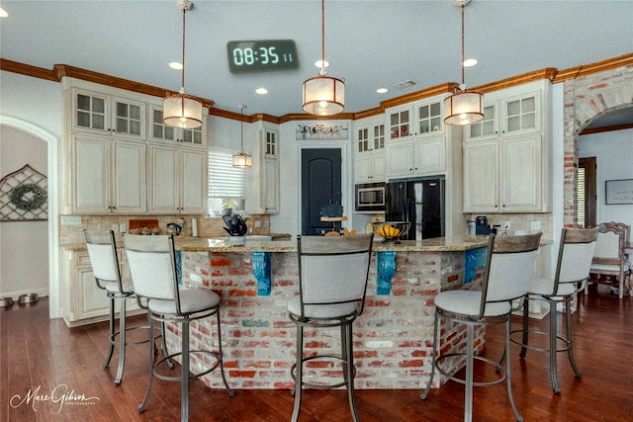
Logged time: 8,35,11
